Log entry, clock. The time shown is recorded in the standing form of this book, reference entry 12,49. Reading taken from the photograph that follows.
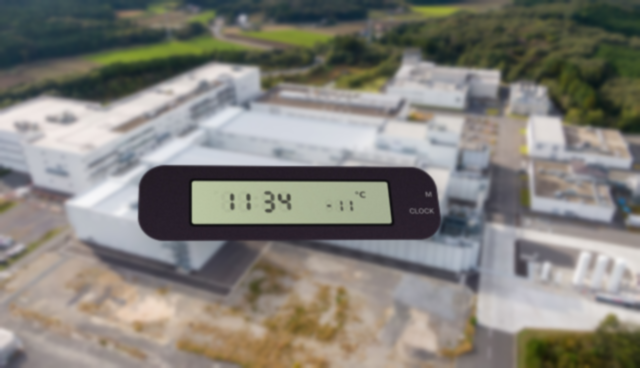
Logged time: 11,34
